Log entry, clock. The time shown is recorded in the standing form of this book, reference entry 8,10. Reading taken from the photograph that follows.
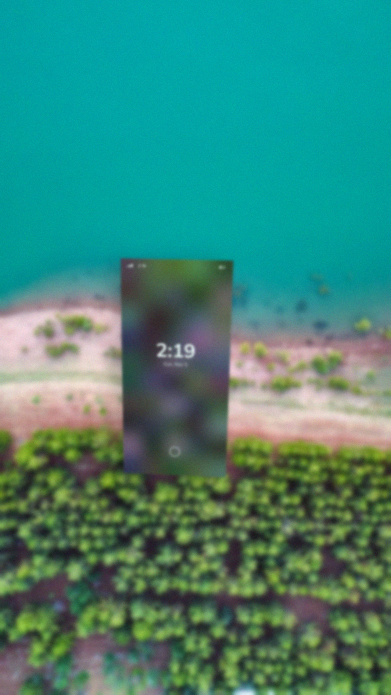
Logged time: 2,19
